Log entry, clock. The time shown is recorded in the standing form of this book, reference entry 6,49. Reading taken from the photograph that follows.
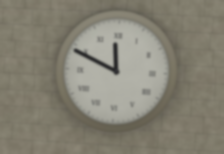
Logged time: 11,49
